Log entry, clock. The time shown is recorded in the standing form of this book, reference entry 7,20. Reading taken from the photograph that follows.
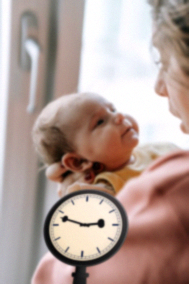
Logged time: 2,48
